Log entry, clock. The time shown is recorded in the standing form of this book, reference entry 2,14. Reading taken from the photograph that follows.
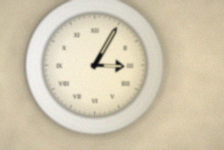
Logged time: 3,05
